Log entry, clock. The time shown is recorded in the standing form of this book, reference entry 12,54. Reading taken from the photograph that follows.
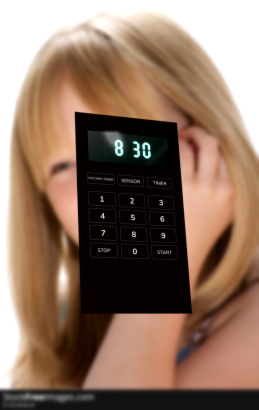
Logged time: 8,30
